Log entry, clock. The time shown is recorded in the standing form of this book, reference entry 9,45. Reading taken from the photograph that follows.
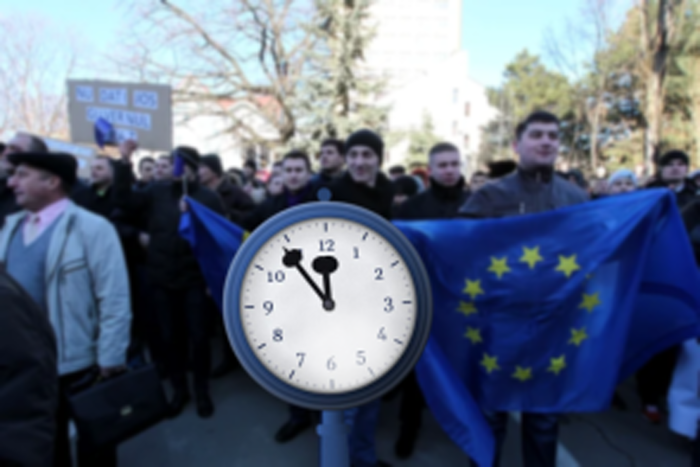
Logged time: 11,54
